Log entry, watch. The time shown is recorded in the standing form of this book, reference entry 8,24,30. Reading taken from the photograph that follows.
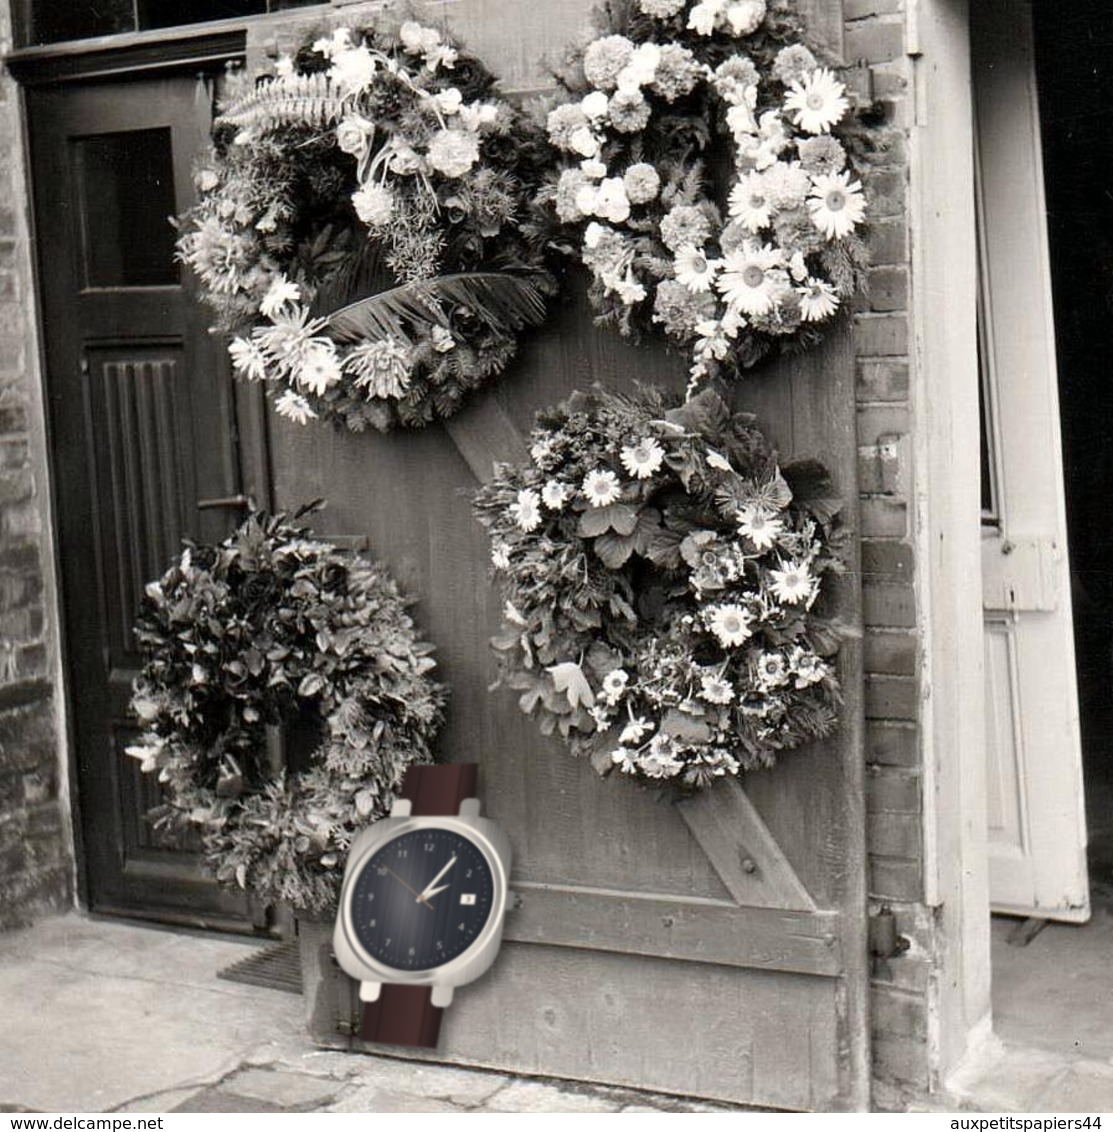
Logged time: 2,05,51
